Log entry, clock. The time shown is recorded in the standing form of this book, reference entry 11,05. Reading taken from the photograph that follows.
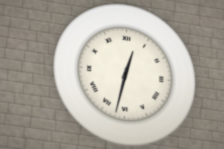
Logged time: 12,32
